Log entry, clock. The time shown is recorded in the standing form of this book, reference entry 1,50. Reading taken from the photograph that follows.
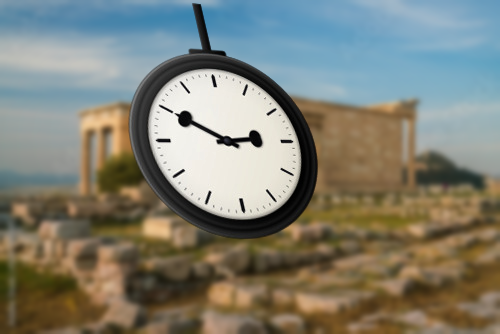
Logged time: 2,50
